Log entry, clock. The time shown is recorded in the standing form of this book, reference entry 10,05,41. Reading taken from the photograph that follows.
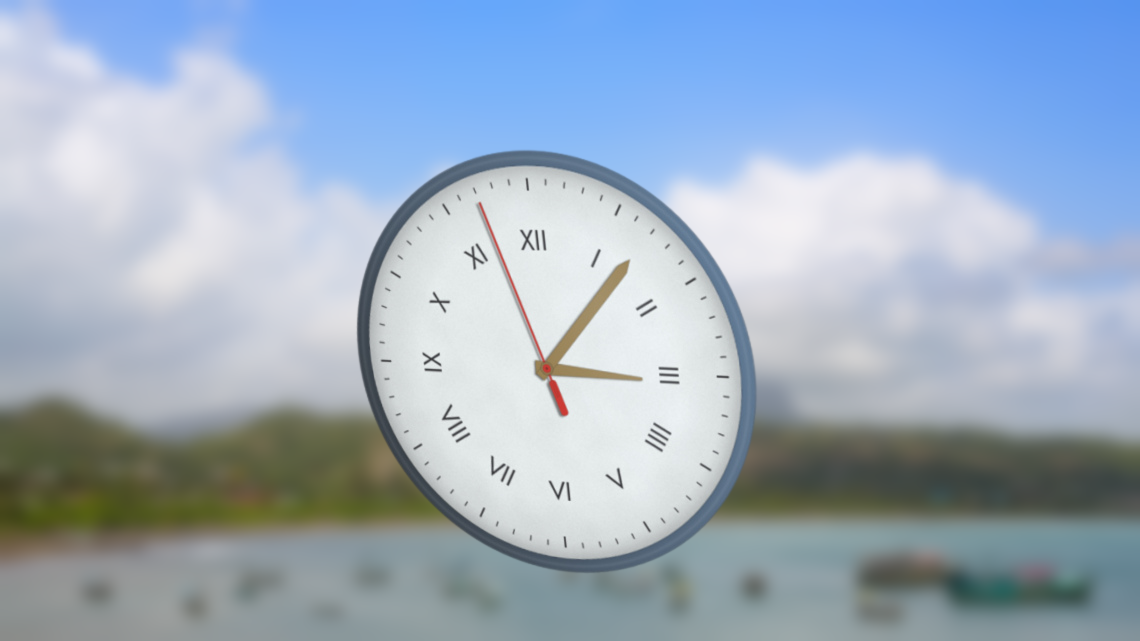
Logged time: 3,06,57
